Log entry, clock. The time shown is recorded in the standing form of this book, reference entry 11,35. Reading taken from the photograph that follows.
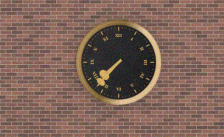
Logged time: 7,37
